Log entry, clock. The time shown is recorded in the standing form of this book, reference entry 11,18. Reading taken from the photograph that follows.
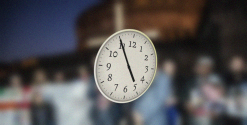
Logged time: 4,55
